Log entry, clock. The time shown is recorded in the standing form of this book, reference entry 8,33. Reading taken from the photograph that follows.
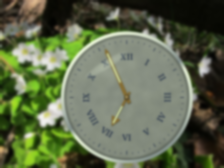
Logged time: 6,56
